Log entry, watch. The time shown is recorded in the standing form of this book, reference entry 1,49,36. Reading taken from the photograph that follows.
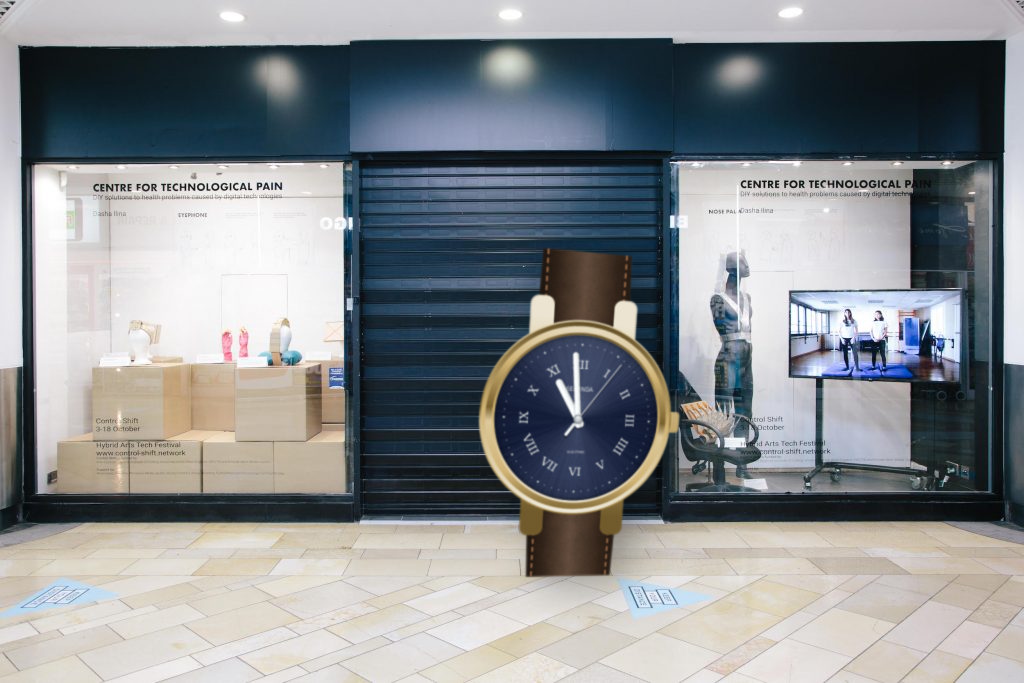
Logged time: 10,59,06
